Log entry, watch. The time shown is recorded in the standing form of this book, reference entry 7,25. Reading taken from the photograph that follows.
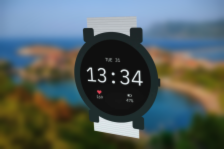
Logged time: 13,34
